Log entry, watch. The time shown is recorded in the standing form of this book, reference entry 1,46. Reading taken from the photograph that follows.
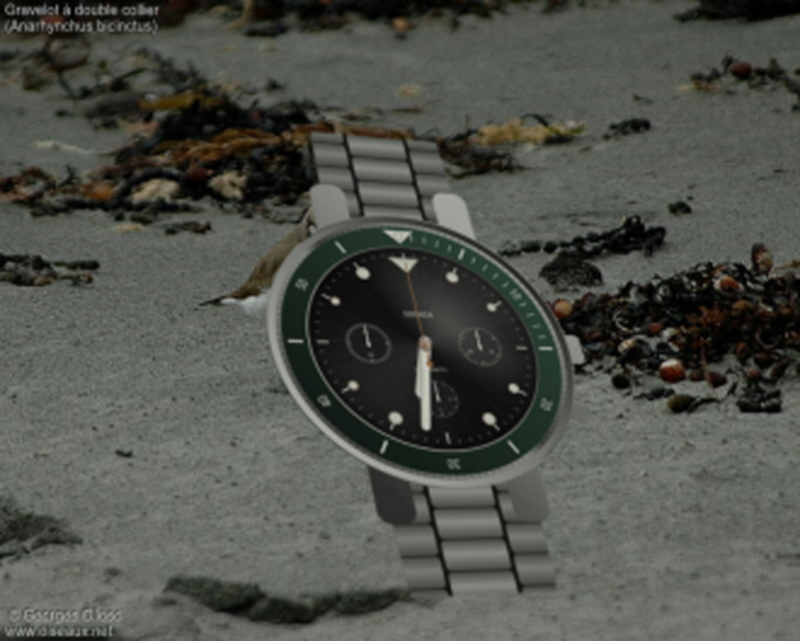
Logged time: 6,32
